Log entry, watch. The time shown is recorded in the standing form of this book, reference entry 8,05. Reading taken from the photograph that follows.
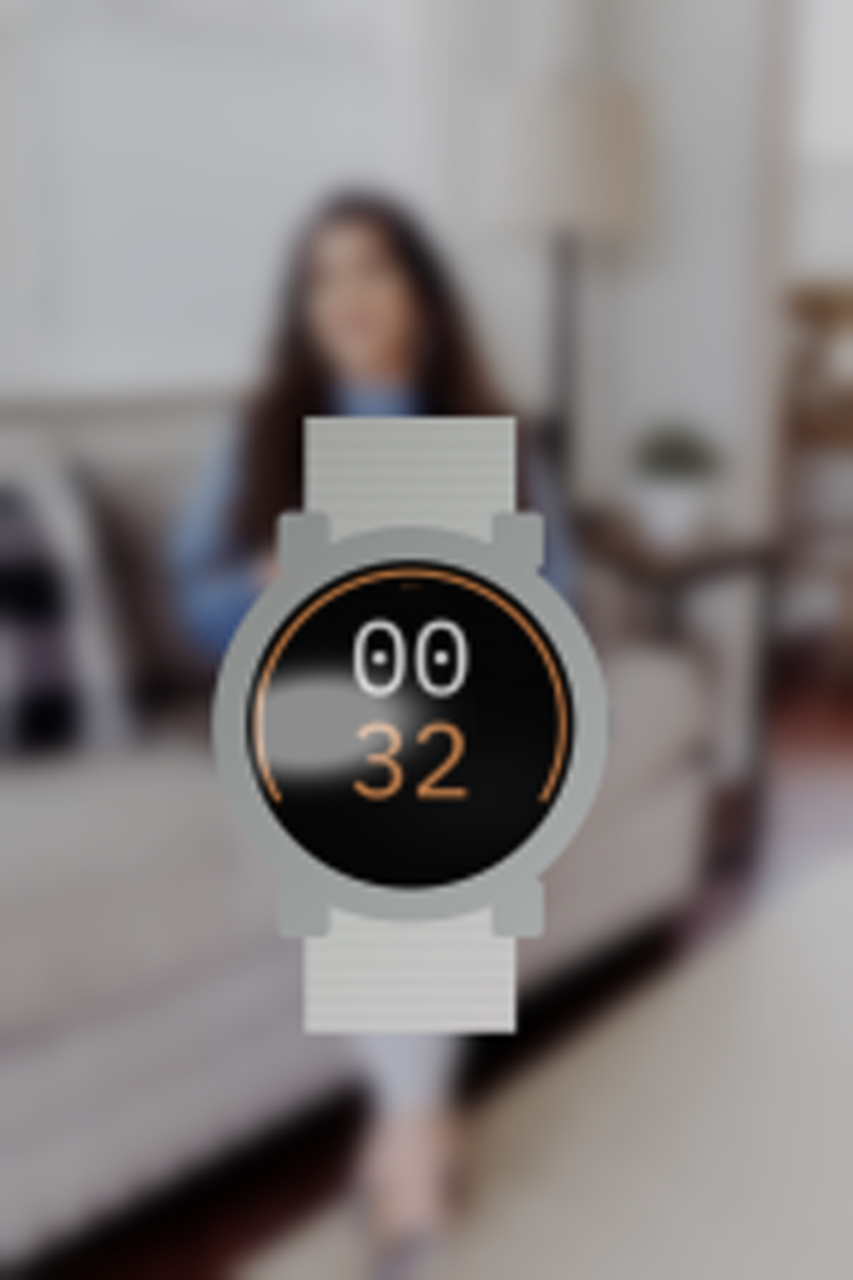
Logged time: 0,32
